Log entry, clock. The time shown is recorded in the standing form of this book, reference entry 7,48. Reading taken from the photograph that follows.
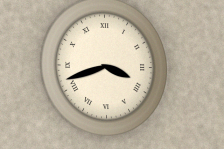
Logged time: 3,42
